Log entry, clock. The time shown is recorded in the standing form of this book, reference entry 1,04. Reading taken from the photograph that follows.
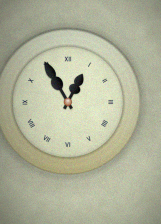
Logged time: 12,55
